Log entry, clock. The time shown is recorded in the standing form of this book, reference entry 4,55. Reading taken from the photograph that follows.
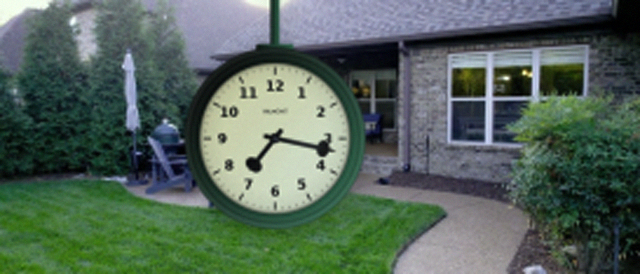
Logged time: 7,17
